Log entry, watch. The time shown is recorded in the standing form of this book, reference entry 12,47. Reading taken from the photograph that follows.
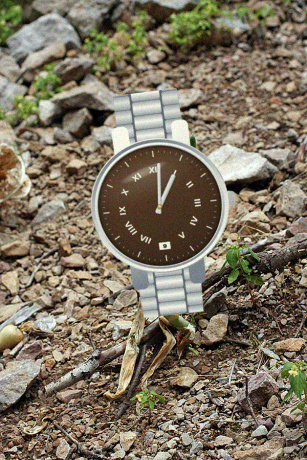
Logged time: 1,01
